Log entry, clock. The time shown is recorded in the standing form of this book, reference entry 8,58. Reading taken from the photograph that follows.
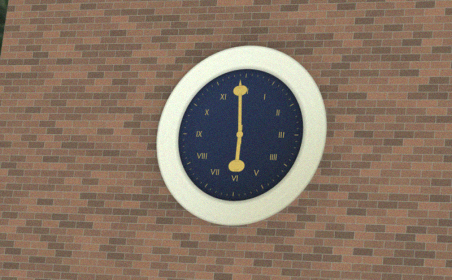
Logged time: 5,59
